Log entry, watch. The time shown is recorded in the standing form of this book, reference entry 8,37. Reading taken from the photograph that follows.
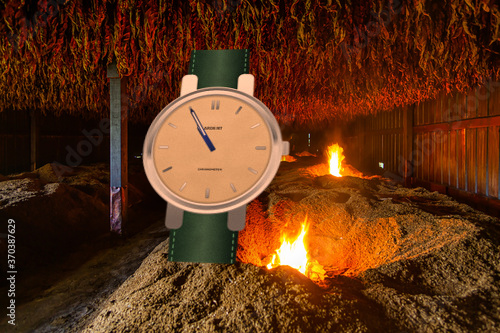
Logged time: 10,55
